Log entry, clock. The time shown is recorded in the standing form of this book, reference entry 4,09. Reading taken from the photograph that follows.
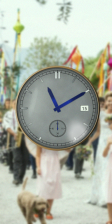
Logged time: 11,10
